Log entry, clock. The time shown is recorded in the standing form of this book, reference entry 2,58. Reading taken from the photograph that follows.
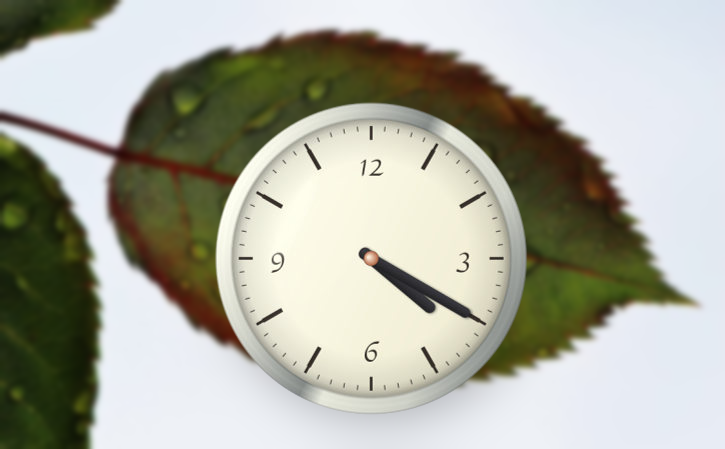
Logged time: 4,20
